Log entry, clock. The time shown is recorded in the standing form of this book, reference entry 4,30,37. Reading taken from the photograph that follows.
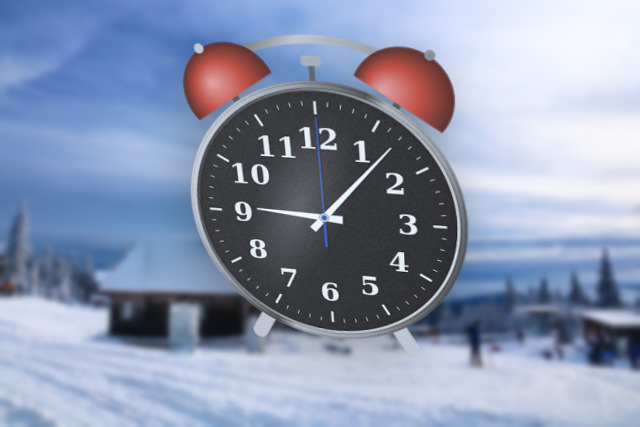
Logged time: 9,07,00
